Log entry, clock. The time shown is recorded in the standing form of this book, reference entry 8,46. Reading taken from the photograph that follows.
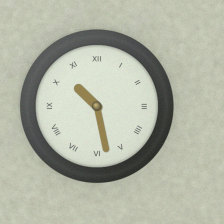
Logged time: 10,28
